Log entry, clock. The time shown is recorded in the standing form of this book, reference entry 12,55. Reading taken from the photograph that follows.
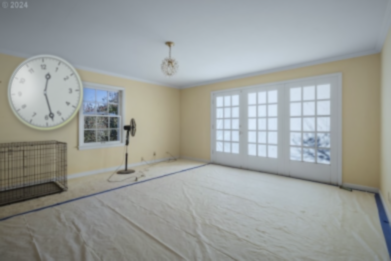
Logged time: 12,28
